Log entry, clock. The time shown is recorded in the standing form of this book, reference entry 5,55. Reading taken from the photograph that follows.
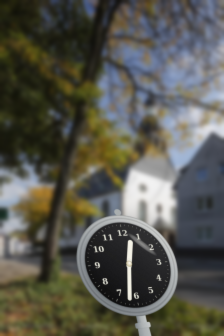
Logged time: 12,32
